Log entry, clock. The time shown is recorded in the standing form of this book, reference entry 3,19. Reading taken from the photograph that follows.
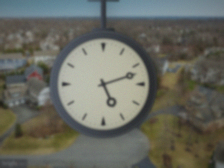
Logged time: 5,12
